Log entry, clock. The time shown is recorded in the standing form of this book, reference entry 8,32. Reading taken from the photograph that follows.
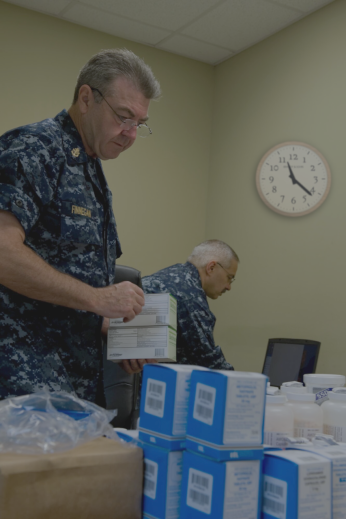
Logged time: 11,22
